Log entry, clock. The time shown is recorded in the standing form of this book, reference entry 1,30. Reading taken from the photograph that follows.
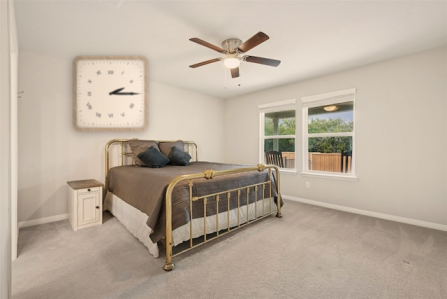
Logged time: 2,15
